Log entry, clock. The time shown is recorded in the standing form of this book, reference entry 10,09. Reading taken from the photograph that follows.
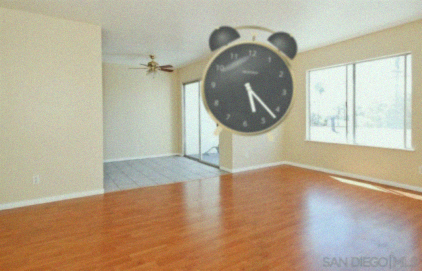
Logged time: 5,22
